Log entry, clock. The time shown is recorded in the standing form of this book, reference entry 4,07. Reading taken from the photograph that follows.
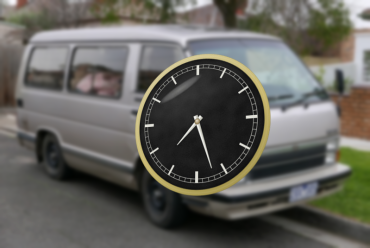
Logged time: 7,27
